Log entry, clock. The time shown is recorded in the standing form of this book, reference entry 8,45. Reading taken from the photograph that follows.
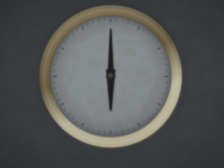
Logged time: 6,00
